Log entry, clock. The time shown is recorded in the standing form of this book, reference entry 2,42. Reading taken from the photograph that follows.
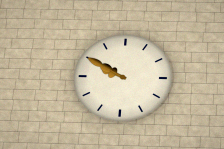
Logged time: 9,50
